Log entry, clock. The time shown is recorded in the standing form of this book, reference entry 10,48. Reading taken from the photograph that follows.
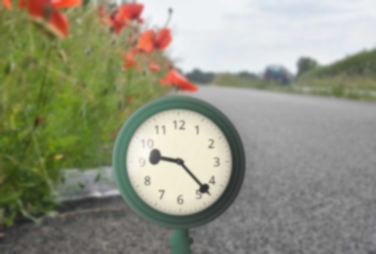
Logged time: 9,23
